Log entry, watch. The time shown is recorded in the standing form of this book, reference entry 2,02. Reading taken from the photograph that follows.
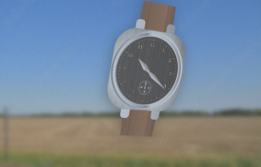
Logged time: 10,21
